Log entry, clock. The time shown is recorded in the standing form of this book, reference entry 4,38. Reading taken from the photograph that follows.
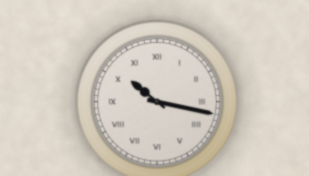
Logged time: 10,17
